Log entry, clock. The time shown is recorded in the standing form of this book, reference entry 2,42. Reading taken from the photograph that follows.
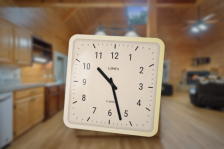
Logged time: 10,27
